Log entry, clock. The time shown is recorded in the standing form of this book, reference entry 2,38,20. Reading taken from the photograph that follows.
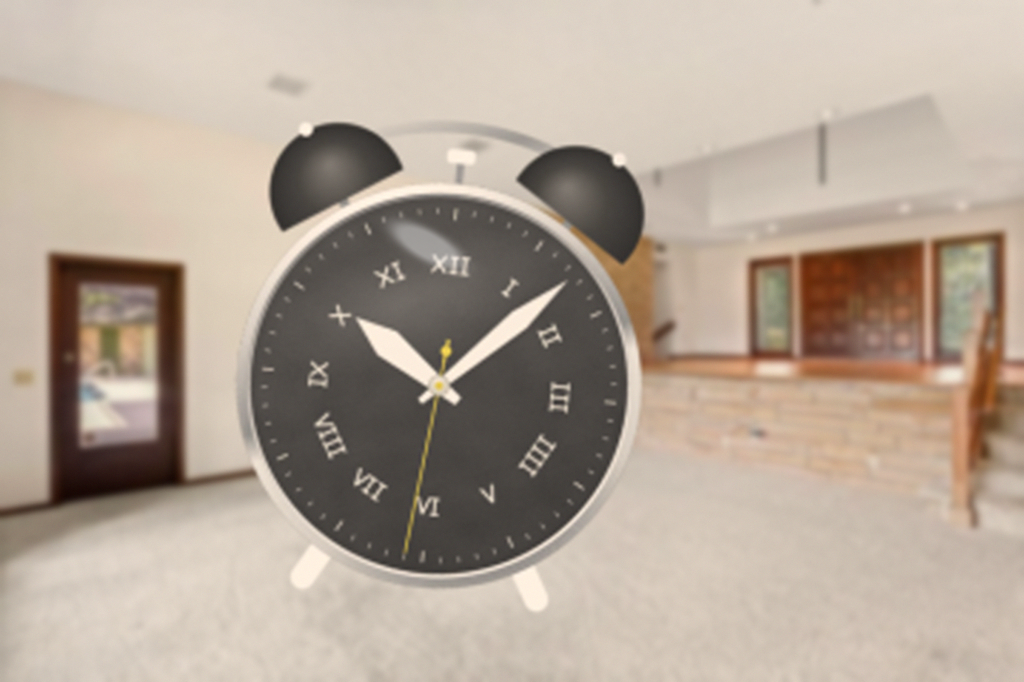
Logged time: 10,07,31
